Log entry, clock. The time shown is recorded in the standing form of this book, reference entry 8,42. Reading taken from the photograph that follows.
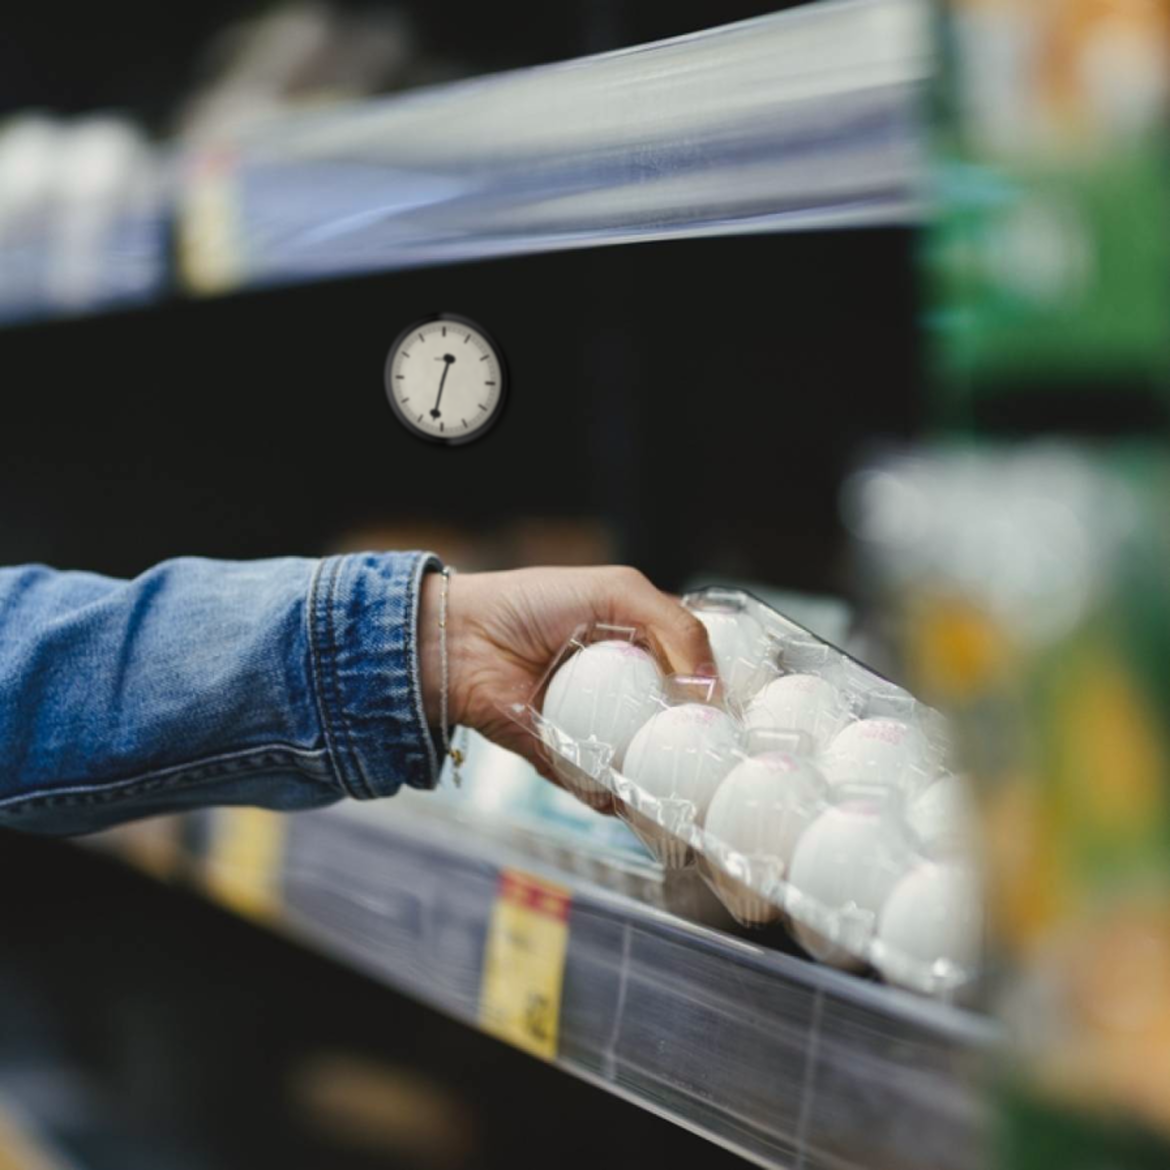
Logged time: 12,32
